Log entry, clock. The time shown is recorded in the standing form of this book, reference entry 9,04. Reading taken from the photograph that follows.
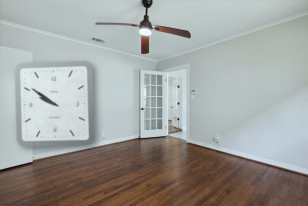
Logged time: 9,51
